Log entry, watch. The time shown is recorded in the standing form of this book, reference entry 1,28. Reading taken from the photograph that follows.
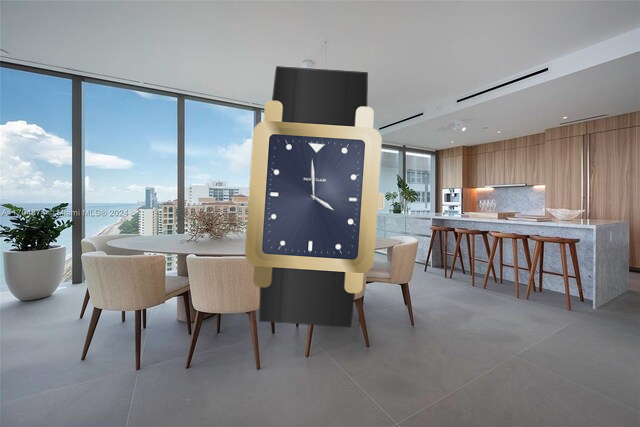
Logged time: 3,59
